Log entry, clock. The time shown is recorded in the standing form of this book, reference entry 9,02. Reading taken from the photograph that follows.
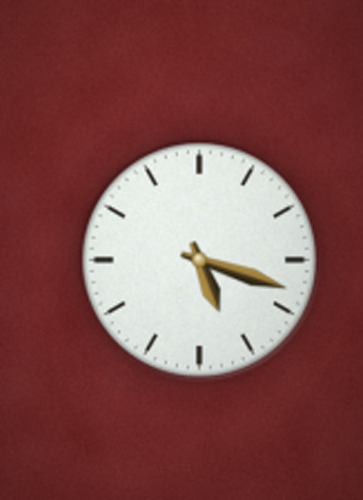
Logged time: 5,18
